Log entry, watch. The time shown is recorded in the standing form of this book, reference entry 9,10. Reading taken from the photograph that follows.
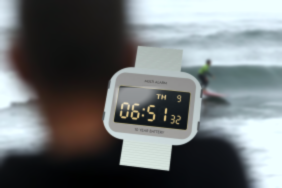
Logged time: 6,51
